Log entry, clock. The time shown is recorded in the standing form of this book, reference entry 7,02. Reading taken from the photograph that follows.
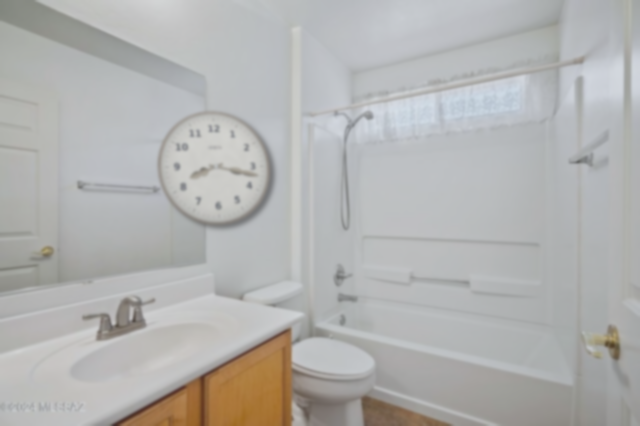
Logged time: 8,17
